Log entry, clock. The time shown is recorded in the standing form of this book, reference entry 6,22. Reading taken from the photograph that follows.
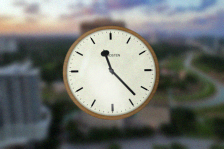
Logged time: 11,23
